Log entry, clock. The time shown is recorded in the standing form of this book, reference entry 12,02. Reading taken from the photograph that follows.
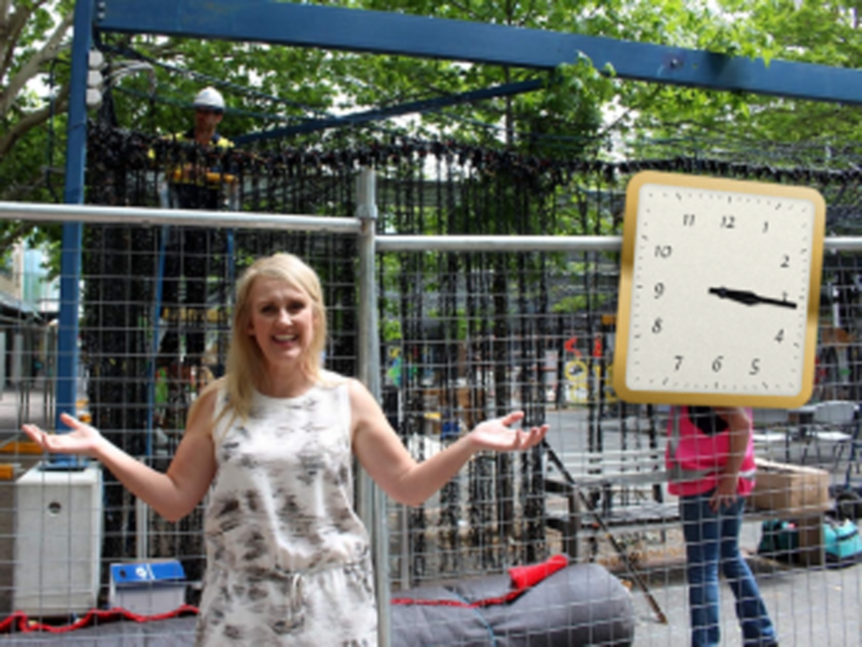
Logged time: 3,16
